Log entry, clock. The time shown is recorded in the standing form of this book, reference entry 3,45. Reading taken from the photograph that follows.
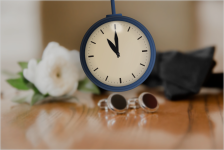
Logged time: 11,00
